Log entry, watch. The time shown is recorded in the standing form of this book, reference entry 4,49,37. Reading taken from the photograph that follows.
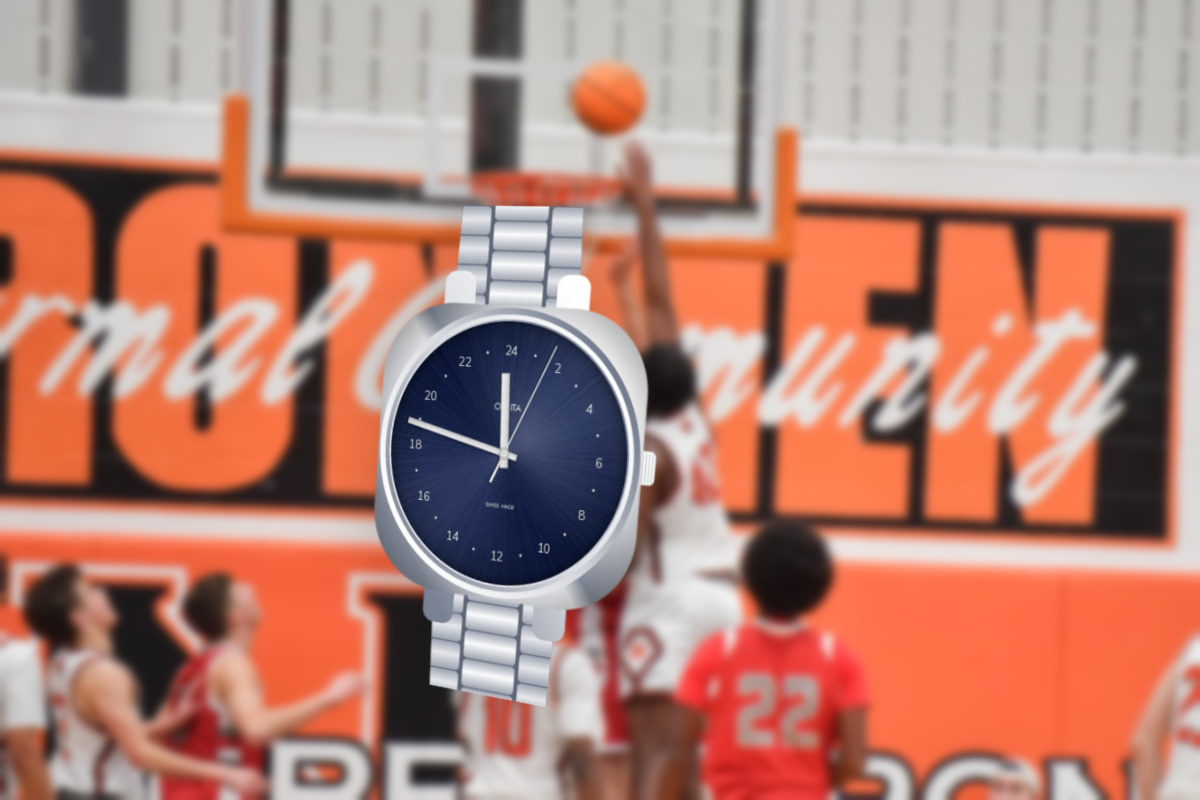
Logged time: 23,47,04
